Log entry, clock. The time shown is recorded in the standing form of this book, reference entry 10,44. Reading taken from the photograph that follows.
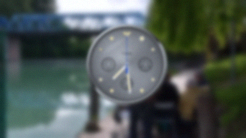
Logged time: 7,29
